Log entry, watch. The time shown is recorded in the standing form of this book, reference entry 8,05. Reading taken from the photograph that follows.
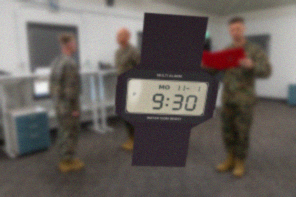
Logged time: 9,30
